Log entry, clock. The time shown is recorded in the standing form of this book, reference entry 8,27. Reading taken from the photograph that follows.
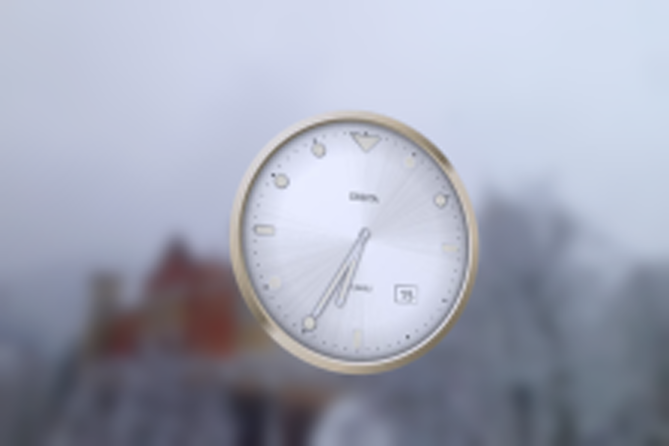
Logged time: 6,35
